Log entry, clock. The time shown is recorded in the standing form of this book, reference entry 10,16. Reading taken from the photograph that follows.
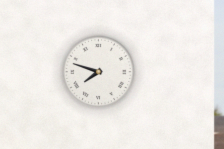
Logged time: 7,48
